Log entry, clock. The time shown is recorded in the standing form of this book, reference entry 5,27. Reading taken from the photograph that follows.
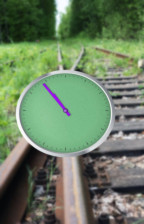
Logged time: 10,54
